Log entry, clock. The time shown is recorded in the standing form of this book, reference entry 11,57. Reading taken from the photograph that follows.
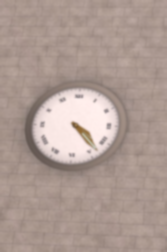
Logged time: 4,23
